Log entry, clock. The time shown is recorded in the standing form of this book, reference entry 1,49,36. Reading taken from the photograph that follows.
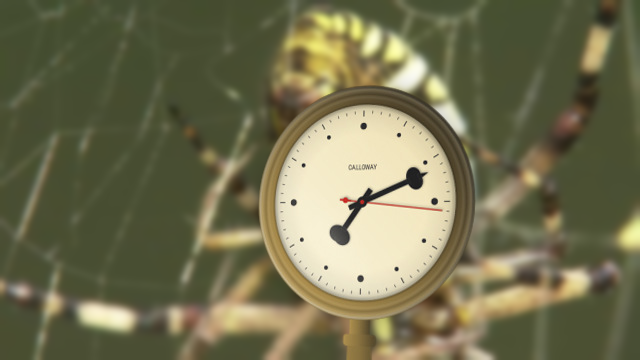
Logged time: 7,11,16
